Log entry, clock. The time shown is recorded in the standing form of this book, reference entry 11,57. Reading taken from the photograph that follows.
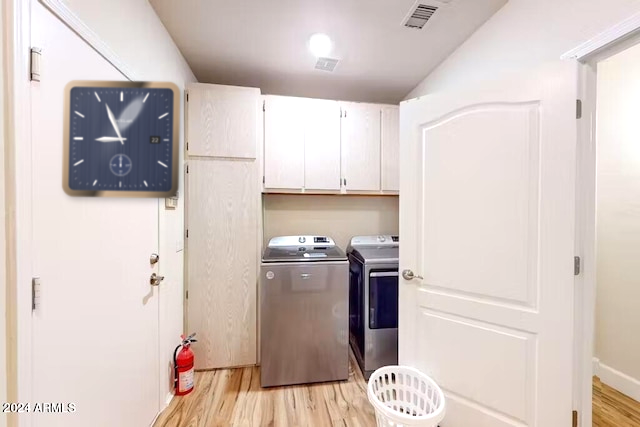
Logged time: 8,56
